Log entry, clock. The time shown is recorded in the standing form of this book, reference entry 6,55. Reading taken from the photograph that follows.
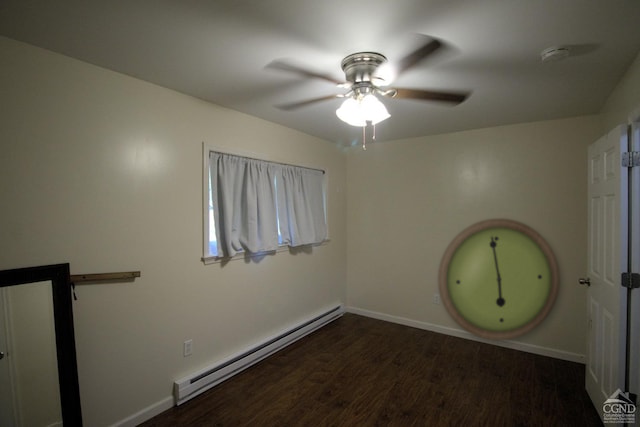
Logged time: 5,59
